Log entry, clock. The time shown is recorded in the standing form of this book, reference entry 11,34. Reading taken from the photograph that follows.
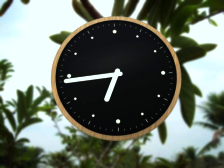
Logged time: 6,44
